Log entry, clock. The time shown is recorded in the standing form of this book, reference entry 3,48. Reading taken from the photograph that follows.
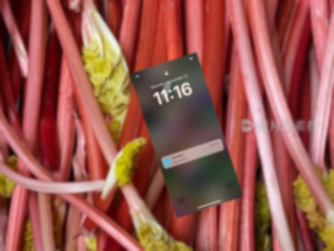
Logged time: 11,16
